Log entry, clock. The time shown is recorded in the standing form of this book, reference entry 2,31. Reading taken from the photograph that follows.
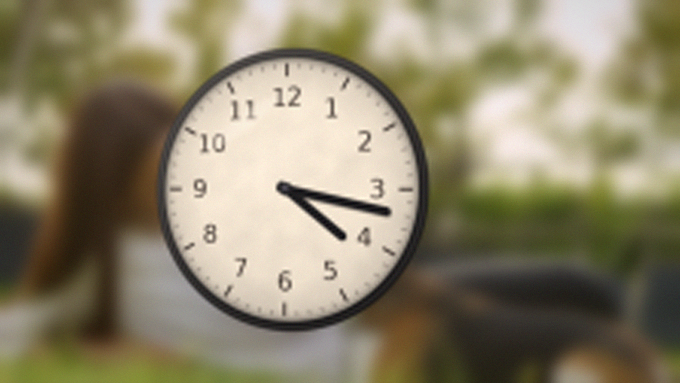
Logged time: 4,17
